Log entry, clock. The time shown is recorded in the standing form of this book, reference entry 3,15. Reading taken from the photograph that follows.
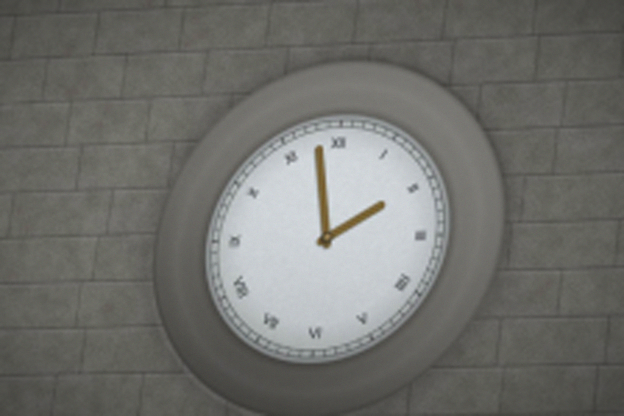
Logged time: 1,58
